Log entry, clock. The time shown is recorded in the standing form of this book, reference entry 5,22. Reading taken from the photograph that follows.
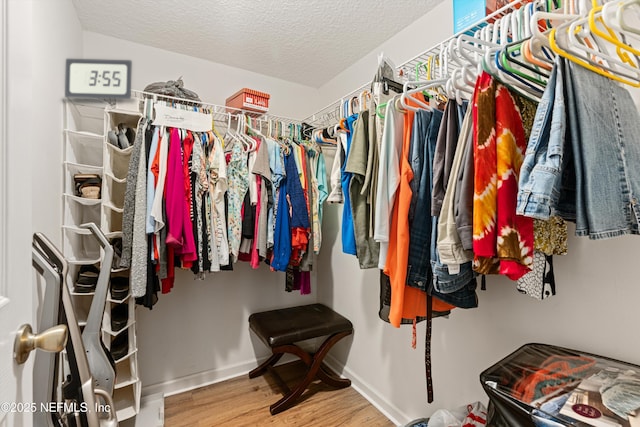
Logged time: 3,55
